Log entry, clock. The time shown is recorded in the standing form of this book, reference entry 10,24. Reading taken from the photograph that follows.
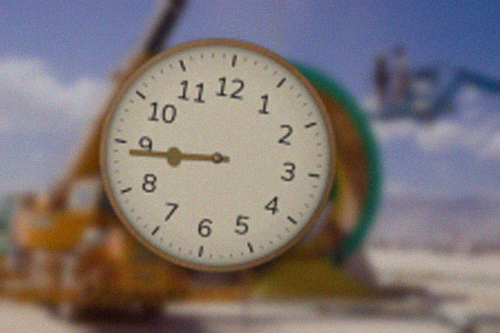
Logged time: 8,44
